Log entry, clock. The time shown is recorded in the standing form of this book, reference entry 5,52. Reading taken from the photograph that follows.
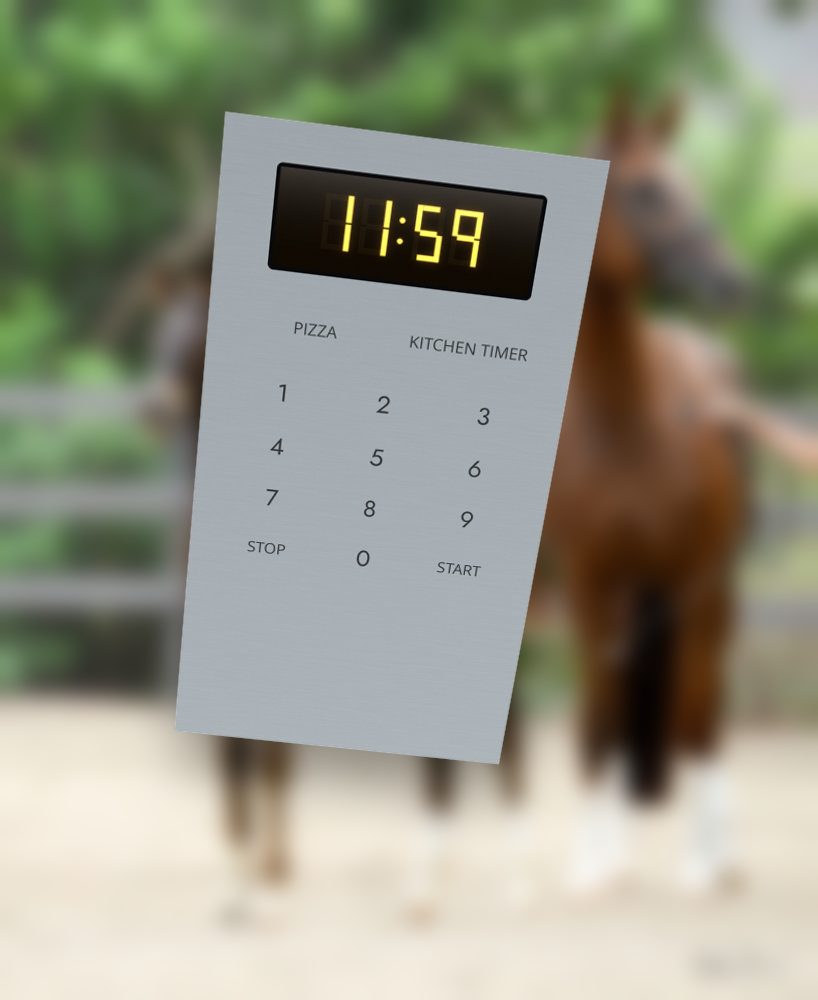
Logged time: 11,59
